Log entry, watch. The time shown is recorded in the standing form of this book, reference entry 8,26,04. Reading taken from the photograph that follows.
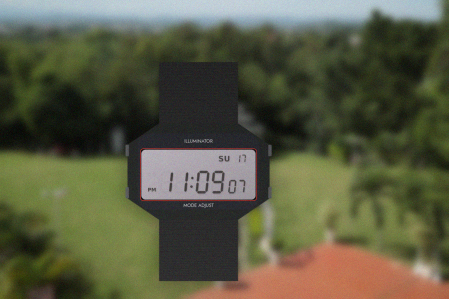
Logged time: 11,09,07
